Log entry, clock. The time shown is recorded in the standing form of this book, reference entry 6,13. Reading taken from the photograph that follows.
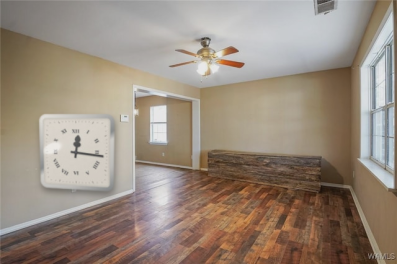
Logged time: 12,16
